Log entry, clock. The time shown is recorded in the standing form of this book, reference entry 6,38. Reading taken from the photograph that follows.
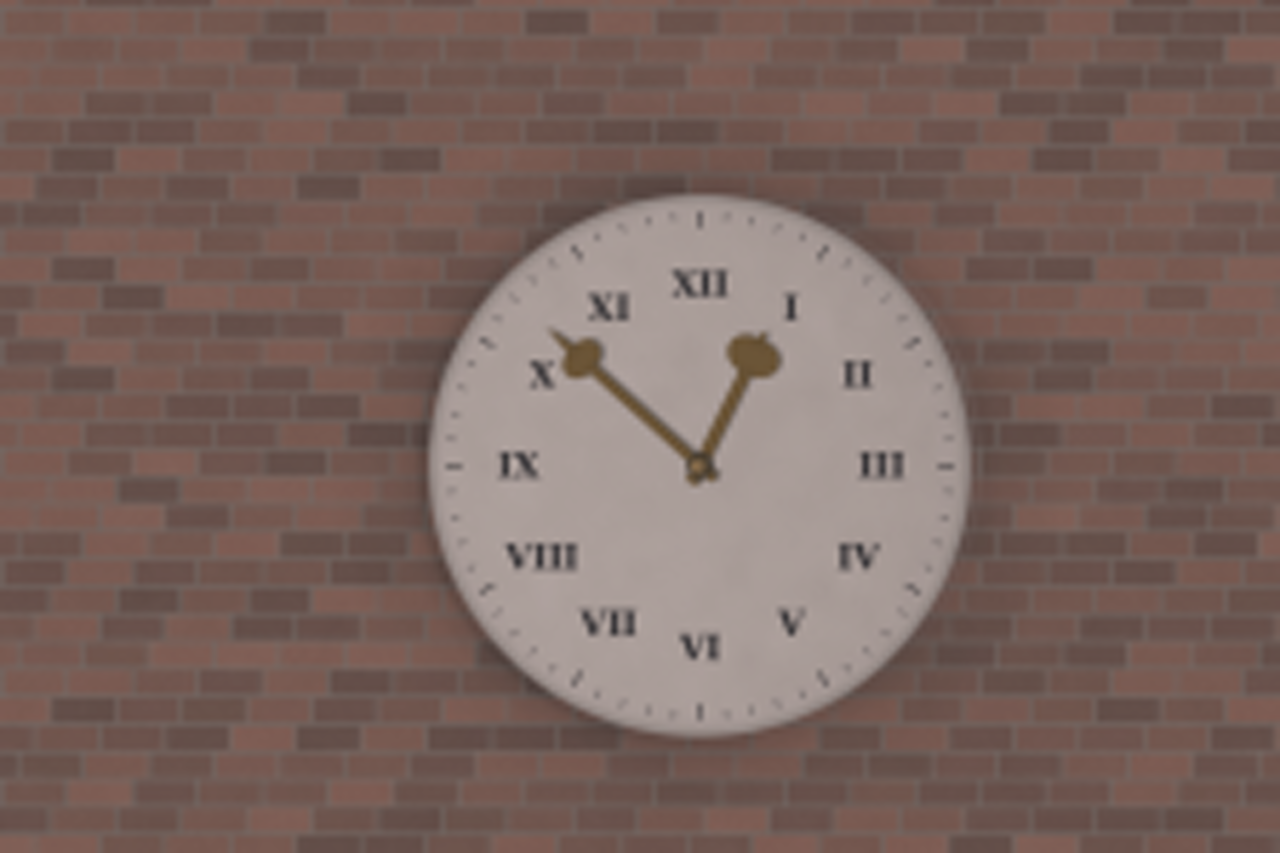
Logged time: 12,52
